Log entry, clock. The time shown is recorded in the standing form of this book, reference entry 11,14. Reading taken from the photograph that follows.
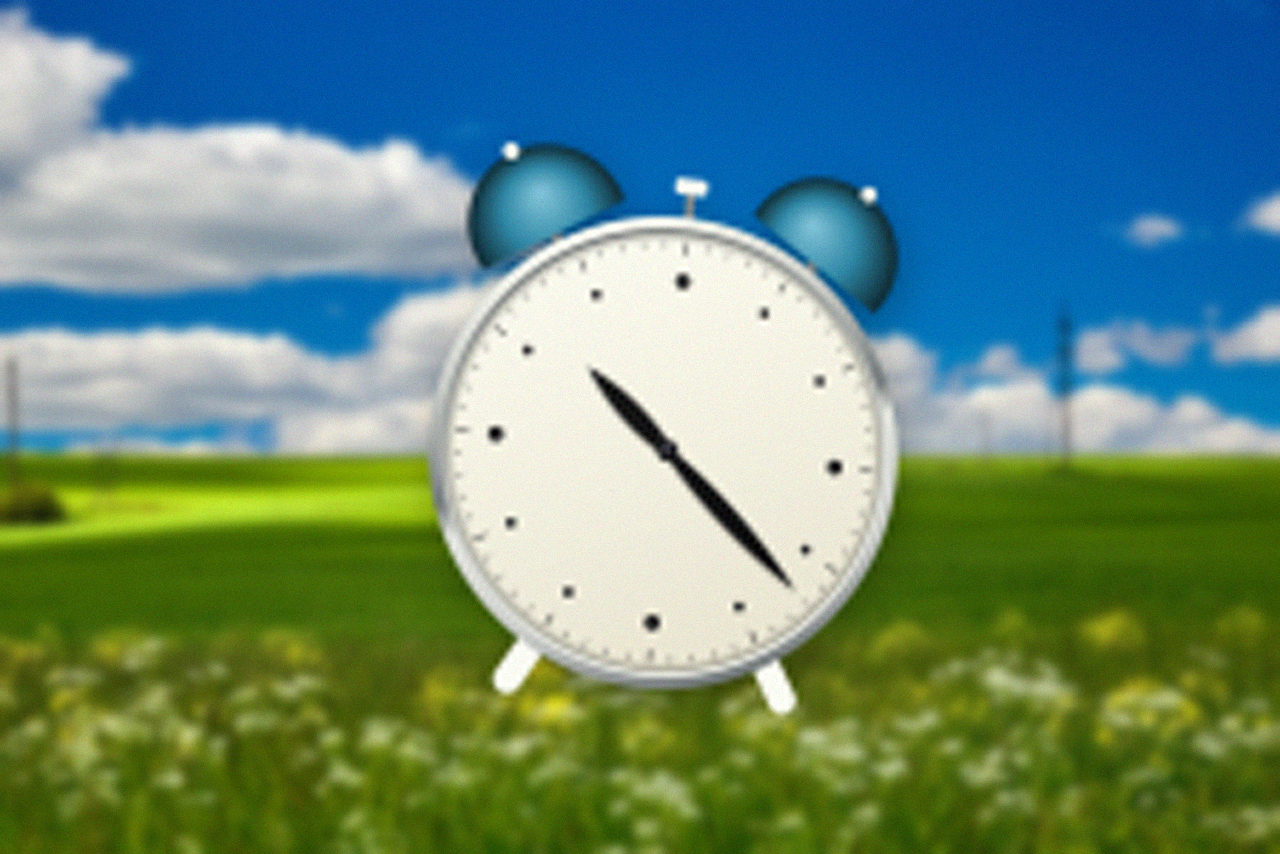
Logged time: 10,22
